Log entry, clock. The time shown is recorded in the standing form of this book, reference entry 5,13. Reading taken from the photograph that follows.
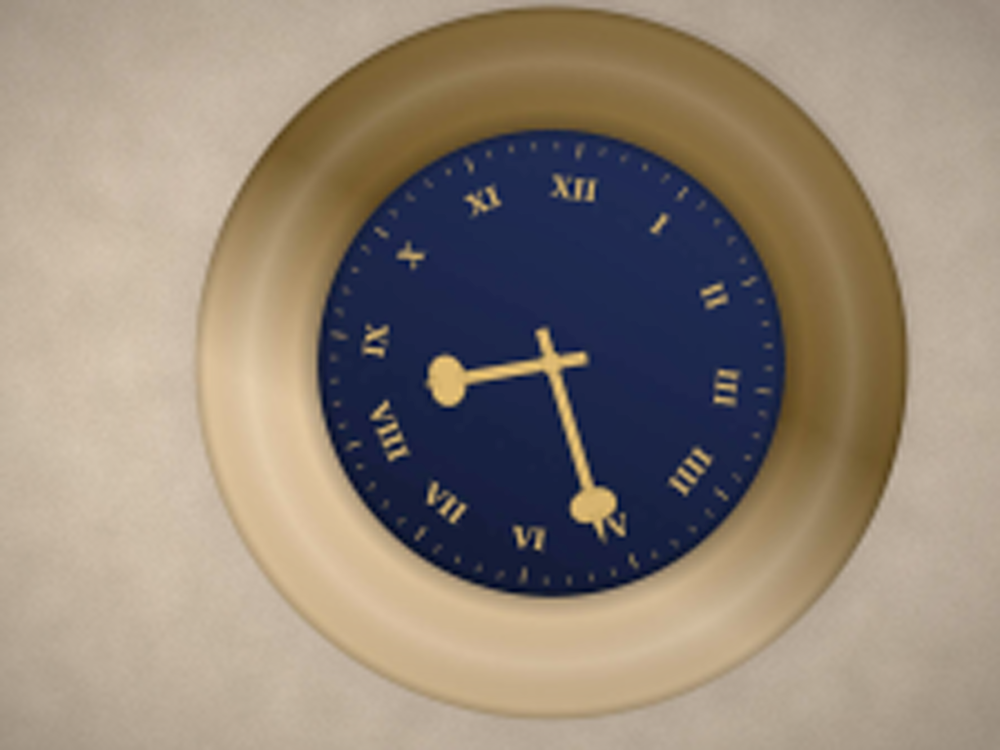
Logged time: 8,26
